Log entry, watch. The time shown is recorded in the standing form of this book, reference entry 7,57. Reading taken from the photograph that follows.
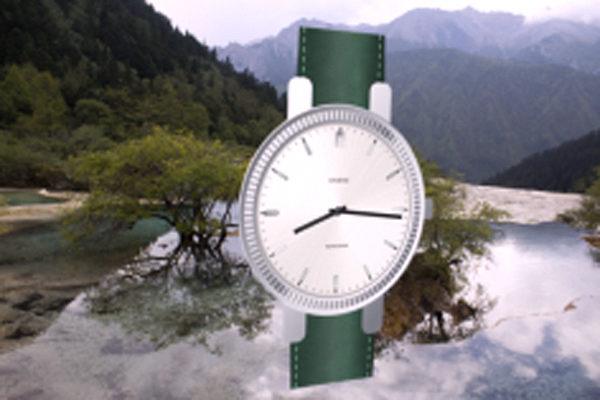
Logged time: 8,16
